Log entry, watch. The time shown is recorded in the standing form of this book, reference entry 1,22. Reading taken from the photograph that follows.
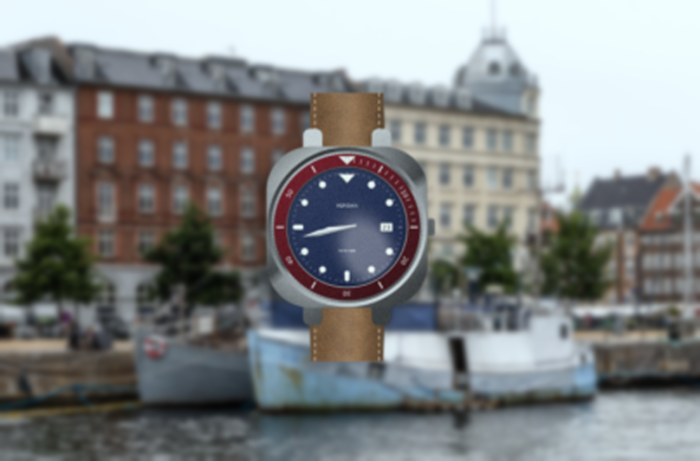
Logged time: 8,43
